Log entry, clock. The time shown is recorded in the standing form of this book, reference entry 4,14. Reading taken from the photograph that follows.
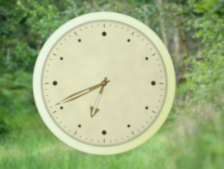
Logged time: 6,41
